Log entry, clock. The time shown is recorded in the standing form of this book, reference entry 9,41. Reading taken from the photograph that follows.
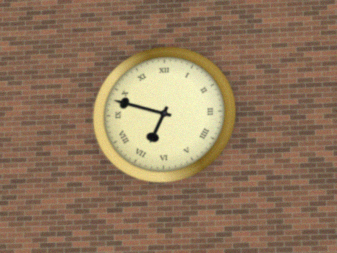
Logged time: 6,48
